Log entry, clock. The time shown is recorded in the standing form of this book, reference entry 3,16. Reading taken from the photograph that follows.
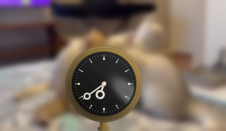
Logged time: 6,39
